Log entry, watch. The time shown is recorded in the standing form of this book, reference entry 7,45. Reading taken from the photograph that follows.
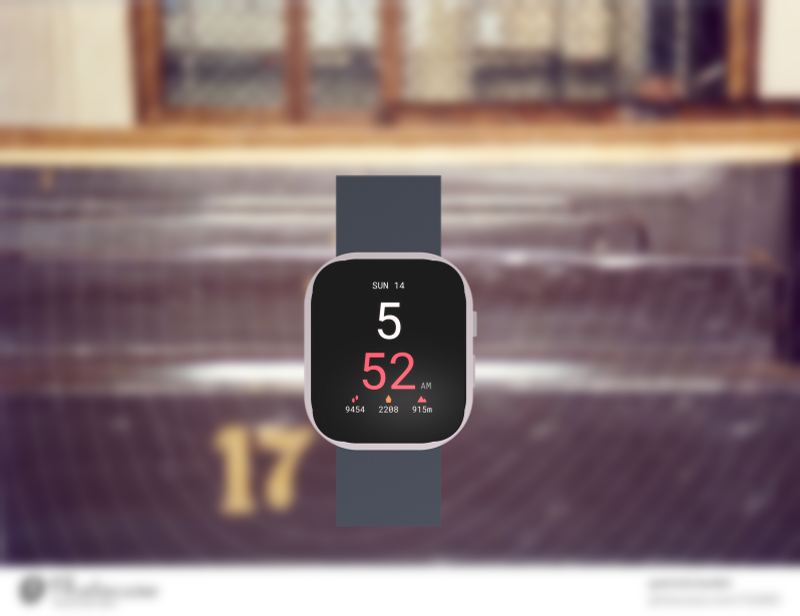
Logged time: 5,52
